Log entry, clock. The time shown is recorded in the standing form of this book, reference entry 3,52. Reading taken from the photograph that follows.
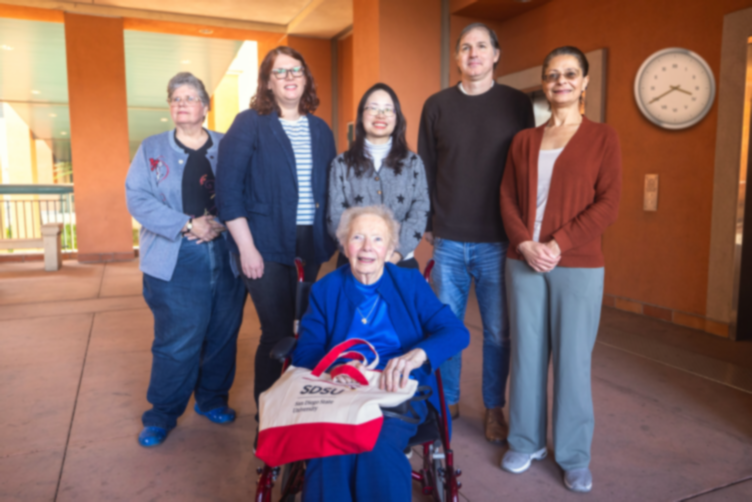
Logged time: 3,40
